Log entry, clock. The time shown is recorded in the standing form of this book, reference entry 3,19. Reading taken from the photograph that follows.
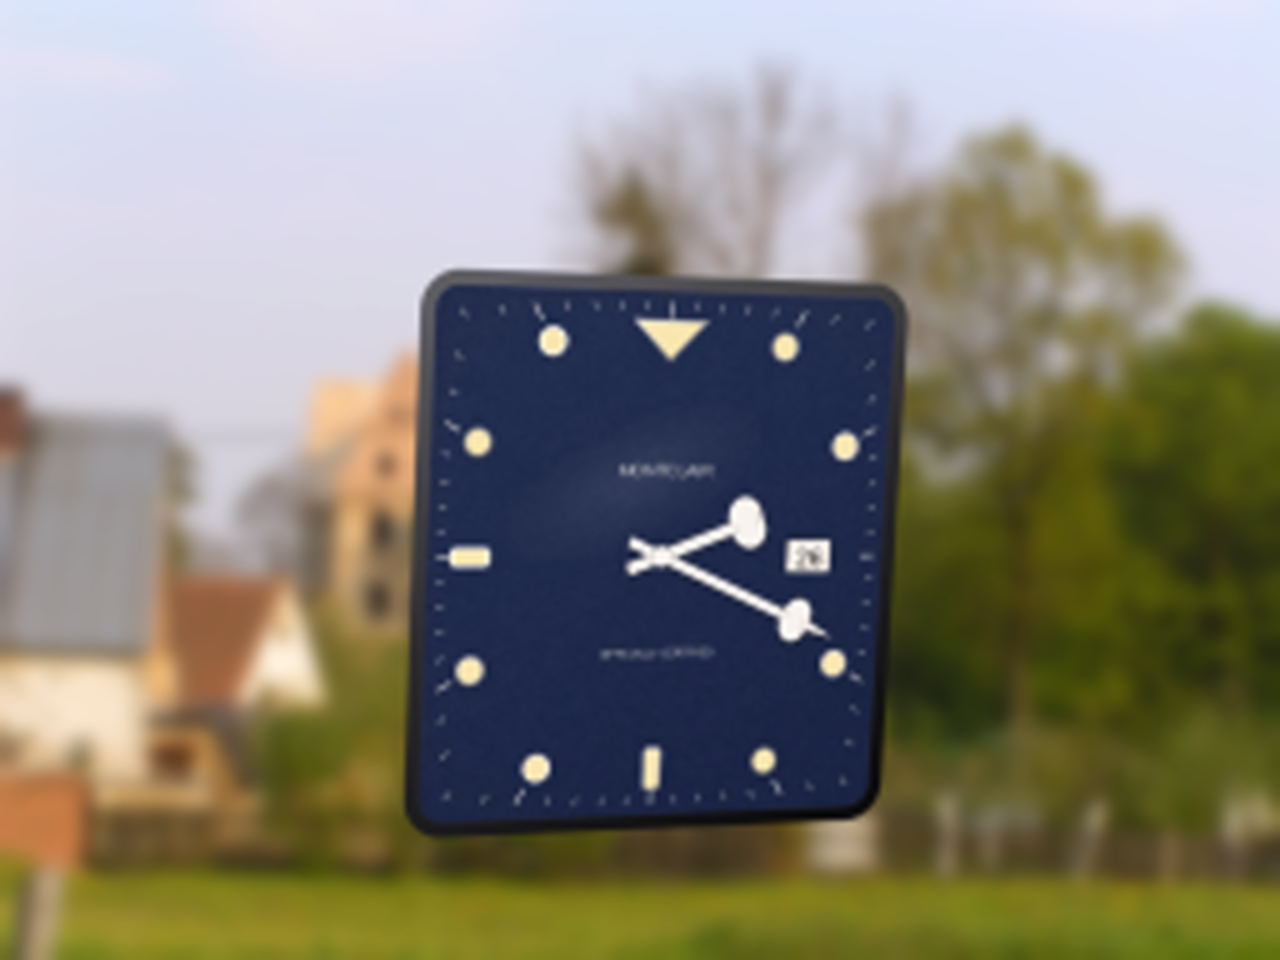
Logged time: 2,19
